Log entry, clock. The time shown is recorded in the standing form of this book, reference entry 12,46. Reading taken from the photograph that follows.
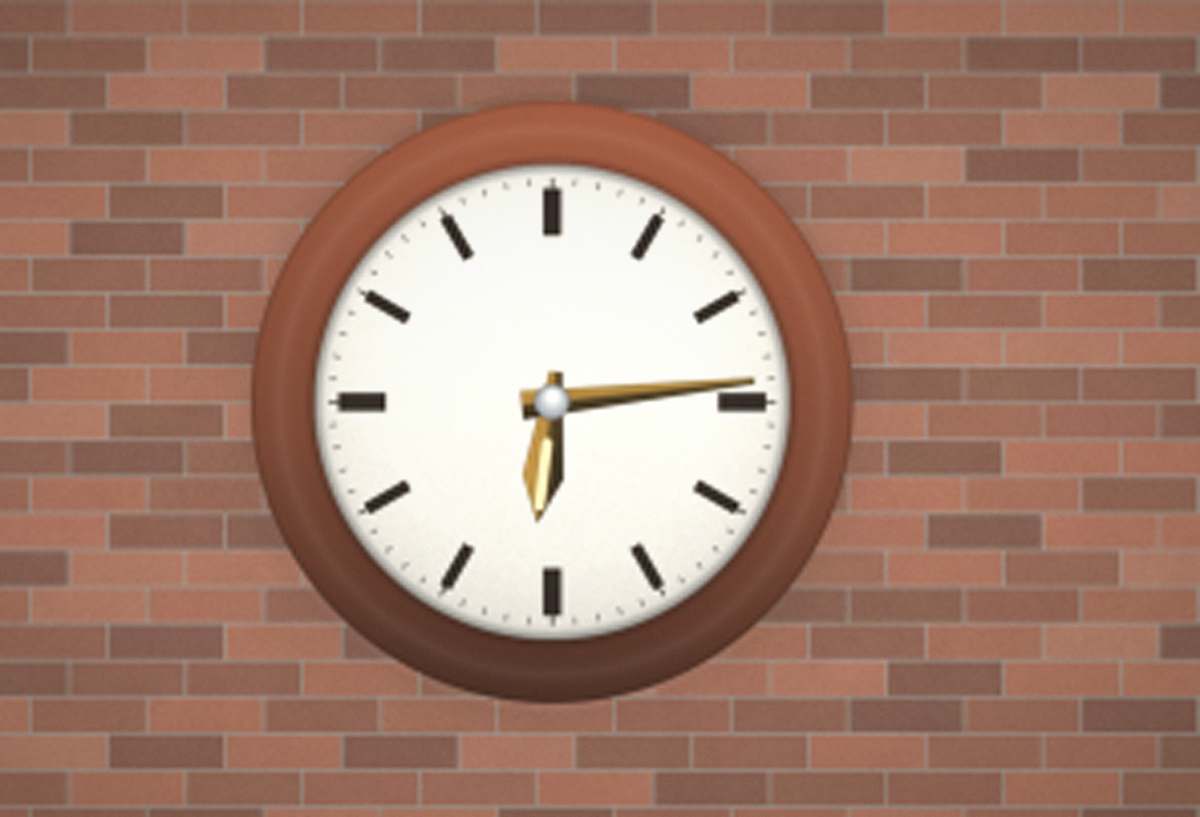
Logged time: 6,14
